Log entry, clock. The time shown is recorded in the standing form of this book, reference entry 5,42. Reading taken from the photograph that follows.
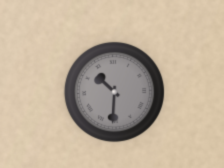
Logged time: 10,31
